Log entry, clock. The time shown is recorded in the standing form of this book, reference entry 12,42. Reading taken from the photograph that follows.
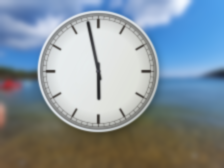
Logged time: 5,58
